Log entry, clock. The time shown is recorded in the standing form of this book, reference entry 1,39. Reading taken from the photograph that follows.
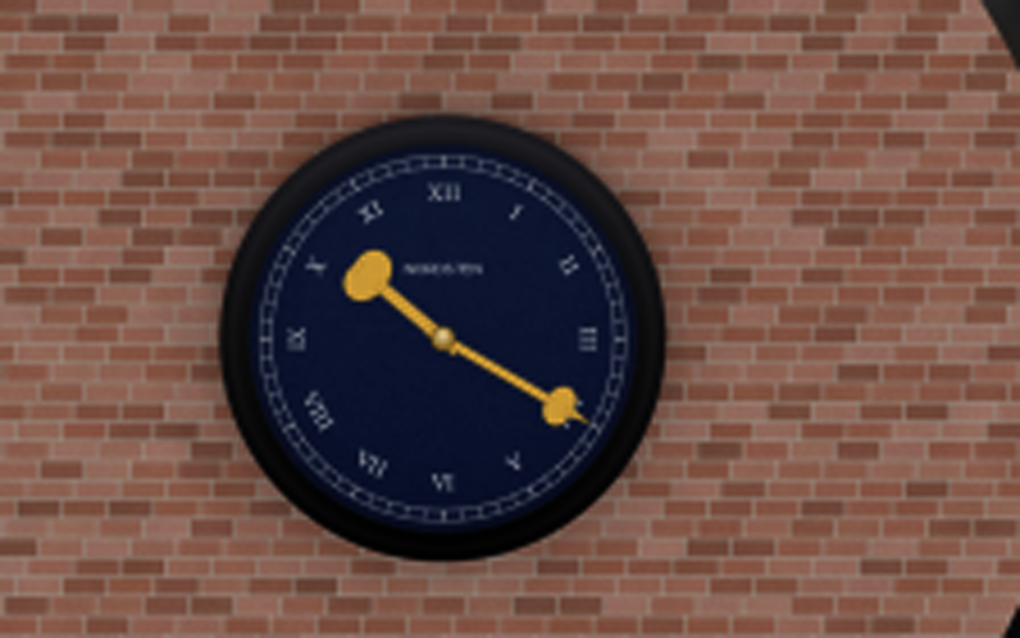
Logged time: 10,20
